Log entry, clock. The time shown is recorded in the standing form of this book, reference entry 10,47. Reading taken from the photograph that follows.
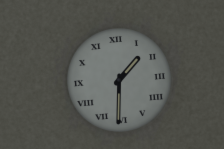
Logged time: 1,31
